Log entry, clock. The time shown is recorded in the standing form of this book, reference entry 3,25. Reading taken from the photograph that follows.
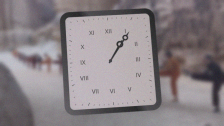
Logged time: 1,06
